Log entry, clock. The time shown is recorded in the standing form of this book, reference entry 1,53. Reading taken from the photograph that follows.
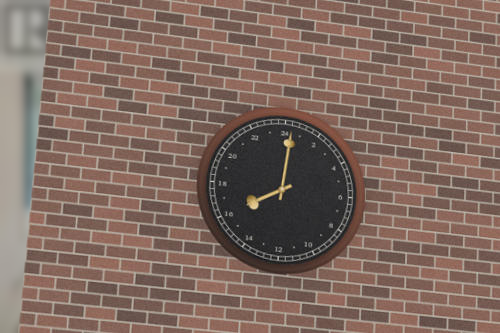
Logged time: 16,01
